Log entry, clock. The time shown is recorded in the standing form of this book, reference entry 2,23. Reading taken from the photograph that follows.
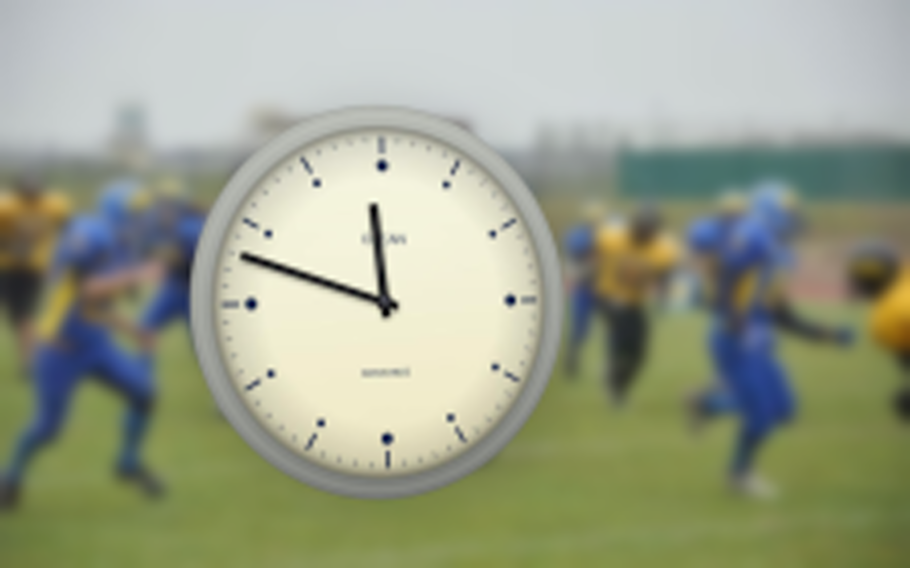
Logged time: 11,48
